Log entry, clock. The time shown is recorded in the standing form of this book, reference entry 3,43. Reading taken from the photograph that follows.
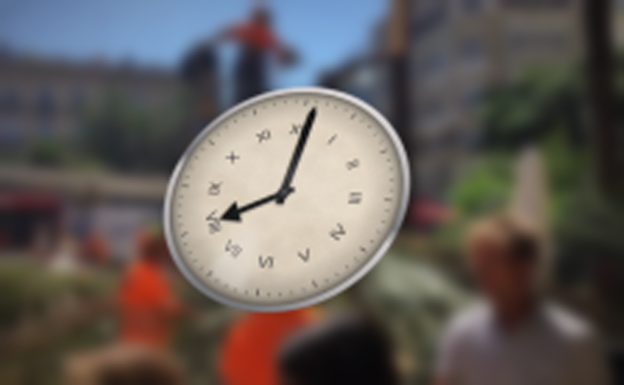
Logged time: 8,01
